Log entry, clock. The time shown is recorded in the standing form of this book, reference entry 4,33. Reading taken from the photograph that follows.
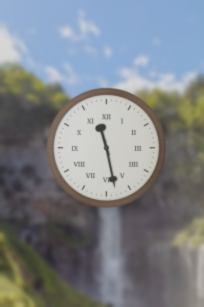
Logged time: 11,28
